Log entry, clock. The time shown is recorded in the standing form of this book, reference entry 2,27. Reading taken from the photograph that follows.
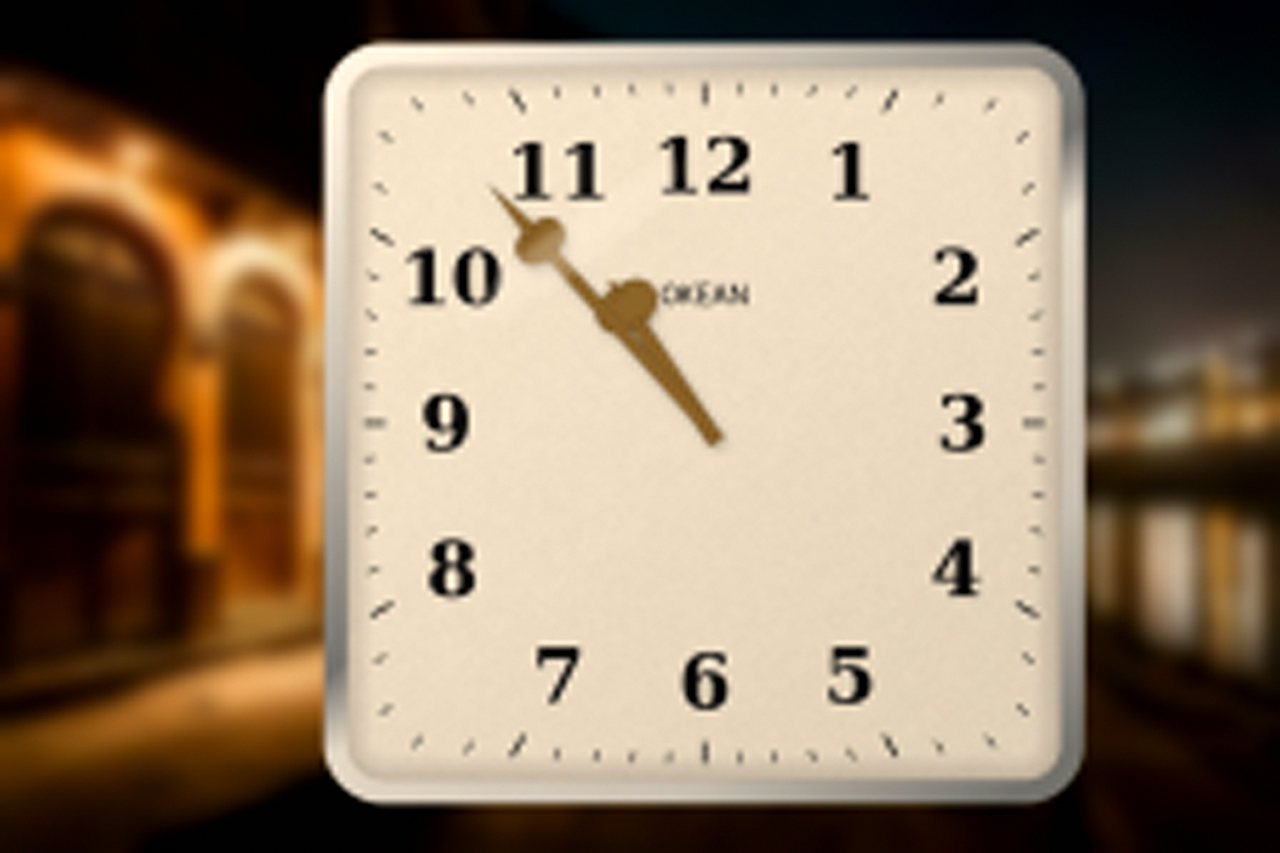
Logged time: 10,53
